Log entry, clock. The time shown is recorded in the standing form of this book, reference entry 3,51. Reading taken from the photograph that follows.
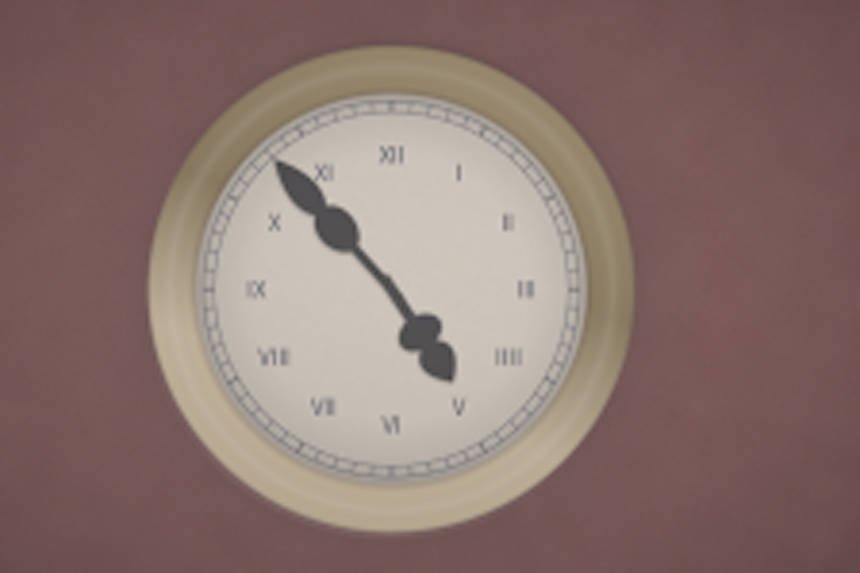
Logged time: 4,53
